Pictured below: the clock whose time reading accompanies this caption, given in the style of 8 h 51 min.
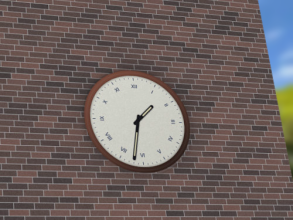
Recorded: 1 h 32 min
